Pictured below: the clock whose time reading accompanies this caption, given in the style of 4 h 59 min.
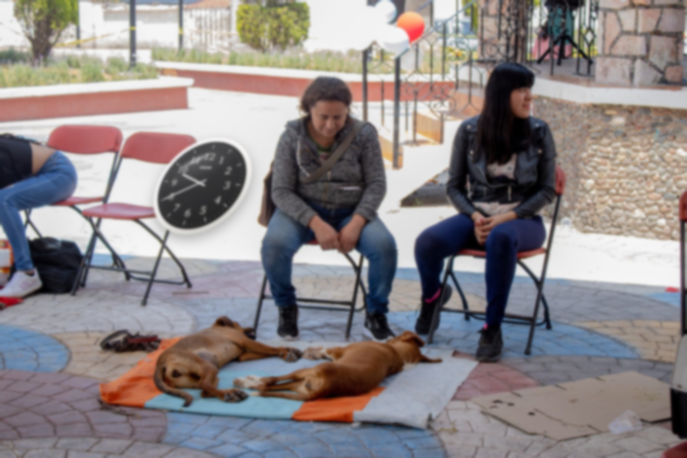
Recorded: 9 h 40 min
